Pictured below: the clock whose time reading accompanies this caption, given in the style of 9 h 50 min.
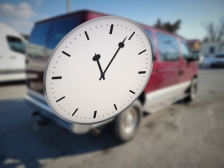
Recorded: 11 h 04 min
